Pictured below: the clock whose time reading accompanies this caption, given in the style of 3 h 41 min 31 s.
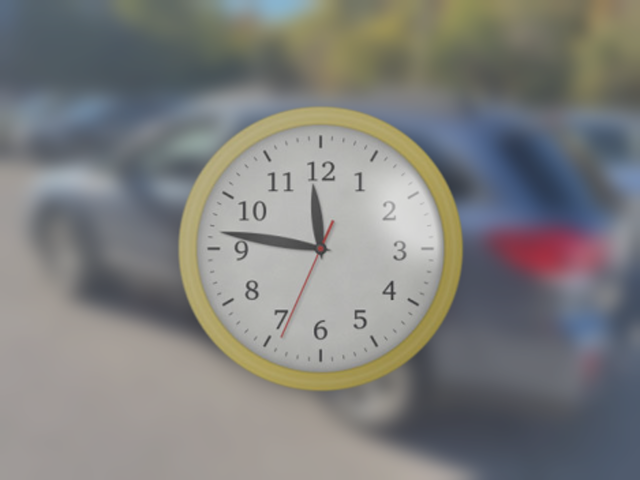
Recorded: 11 h 46 min 34 s
